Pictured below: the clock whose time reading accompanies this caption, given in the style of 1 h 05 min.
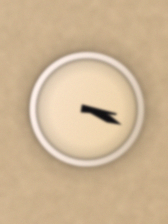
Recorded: 3 h 19 min
